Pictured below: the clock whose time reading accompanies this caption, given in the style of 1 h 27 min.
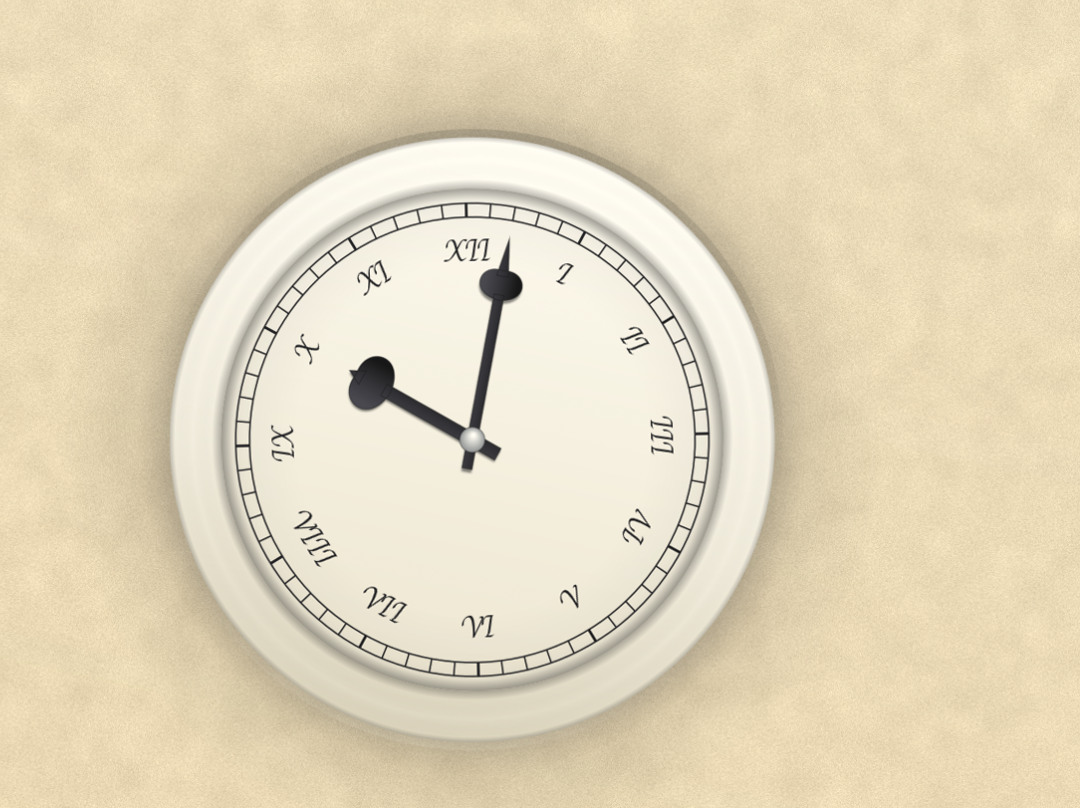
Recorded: 10 h 02 min
